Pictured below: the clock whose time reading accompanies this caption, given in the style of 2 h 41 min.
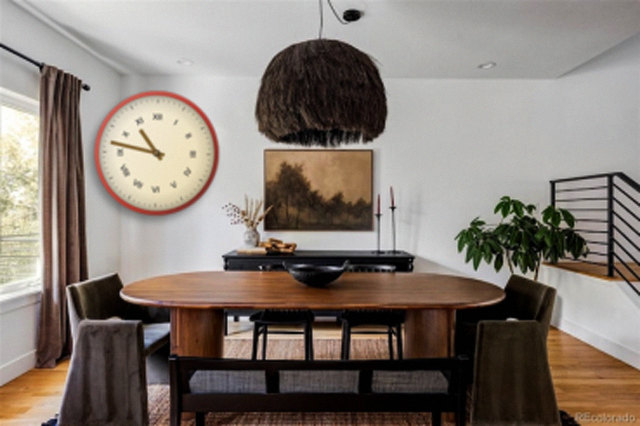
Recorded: 10 h 47 min
